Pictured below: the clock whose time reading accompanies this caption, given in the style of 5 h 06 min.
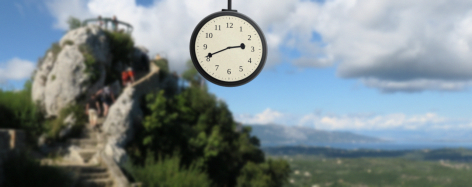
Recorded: 2 h 41 min
